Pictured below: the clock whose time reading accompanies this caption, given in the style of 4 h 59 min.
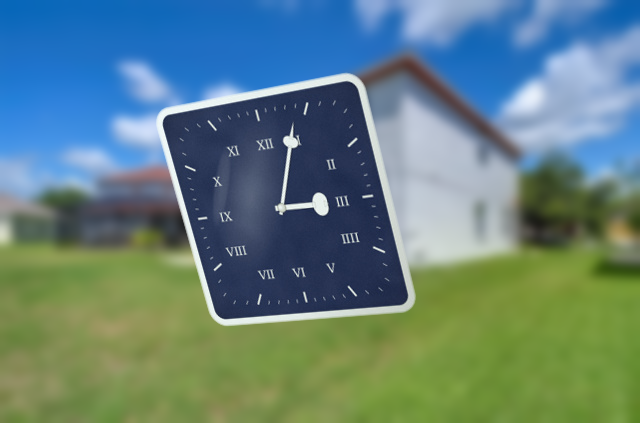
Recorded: 3 h 04 min
